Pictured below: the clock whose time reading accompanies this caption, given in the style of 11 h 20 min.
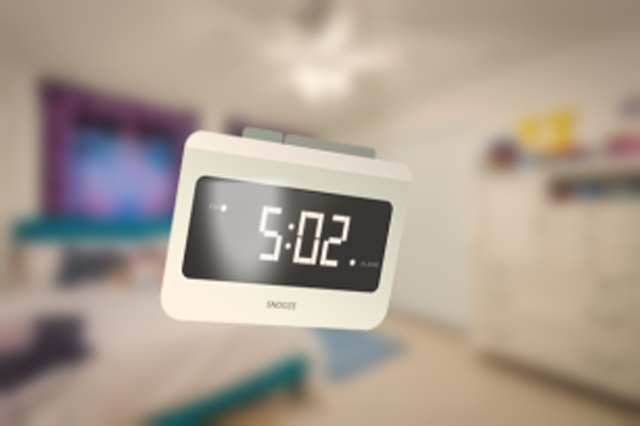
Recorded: 5 h 02 min
